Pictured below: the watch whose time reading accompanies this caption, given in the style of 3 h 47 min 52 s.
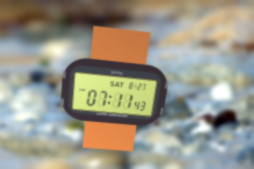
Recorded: 7 h 11 min 43 s
